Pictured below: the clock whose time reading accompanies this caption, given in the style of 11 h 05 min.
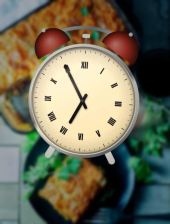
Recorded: 6 h 55 min
